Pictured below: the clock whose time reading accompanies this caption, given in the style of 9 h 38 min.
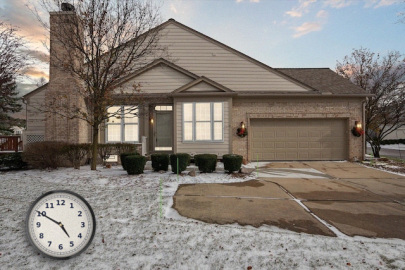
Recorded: 4 h 50 min
